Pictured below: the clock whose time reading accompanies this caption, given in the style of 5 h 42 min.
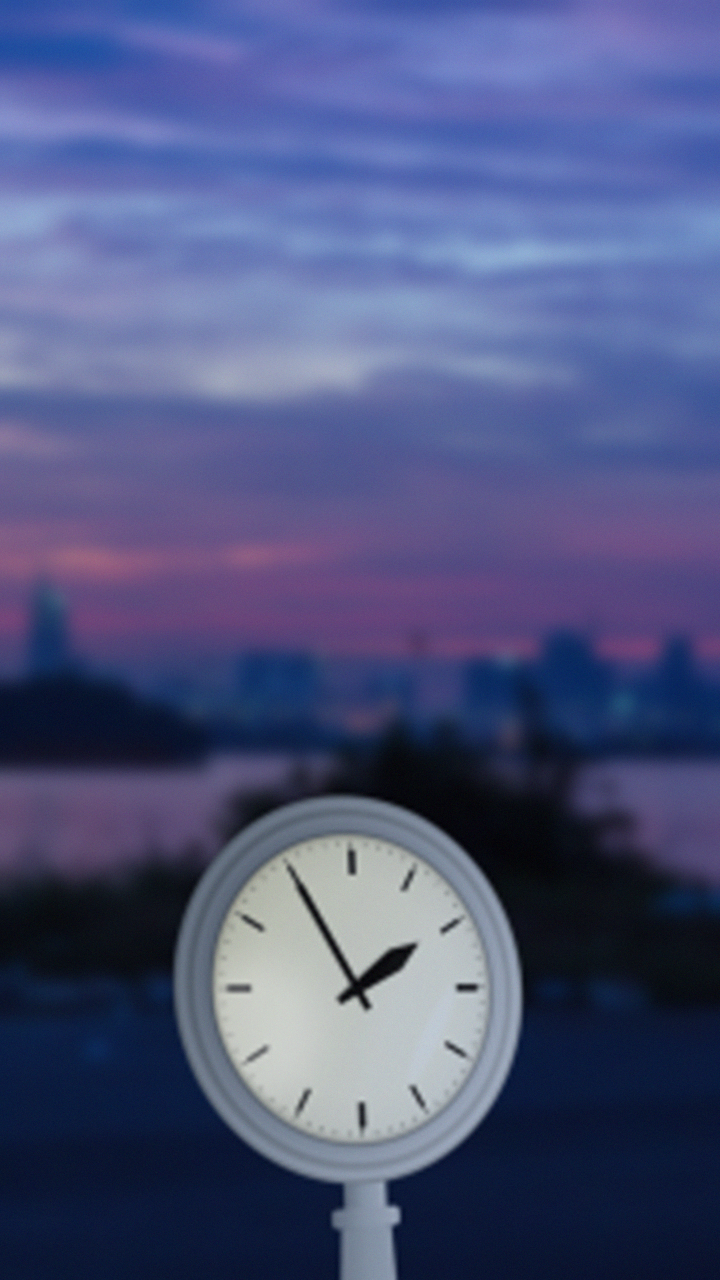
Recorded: 1 h 55 min
